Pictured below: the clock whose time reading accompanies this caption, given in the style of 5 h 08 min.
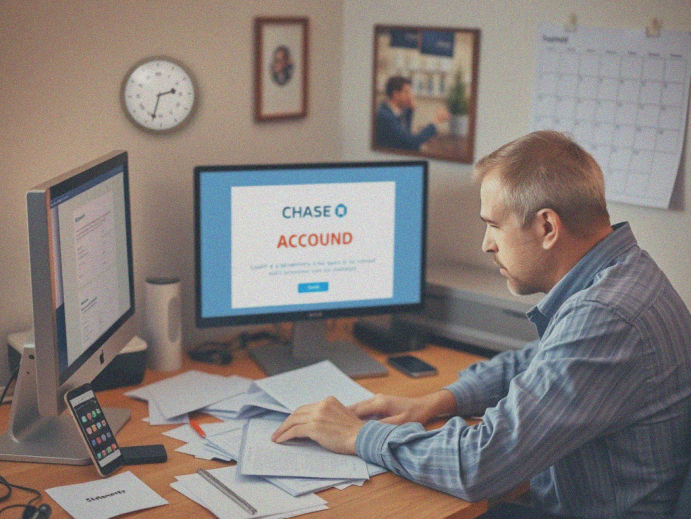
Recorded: 2 h 33 min
